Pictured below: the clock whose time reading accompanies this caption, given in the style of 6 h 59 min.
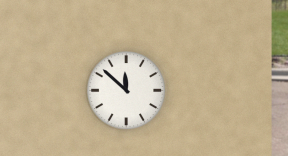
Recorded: 11 h 52 min
